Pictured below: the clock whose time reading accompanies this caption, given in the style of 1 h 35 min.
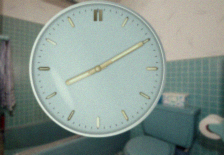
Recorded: 8 h 10 min
